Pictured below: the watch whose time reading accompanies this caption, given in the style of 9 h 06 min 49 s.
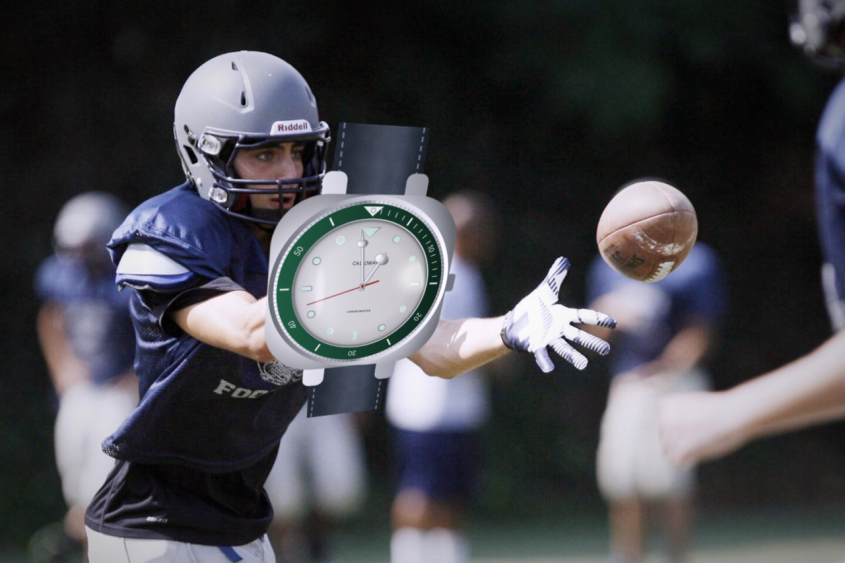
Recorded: 12 h 58 min 42 s
